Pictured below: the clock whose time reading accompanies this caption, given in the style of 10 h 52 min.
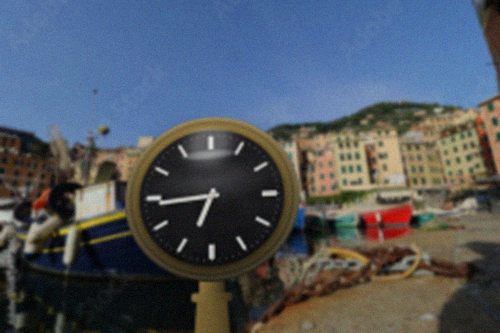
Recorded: 6 h 44 min
